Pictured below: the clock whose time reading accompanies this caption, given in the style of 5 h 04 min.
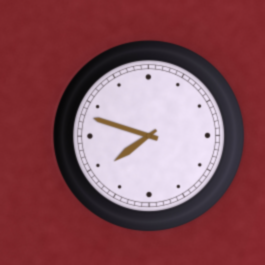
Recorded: 7 h 48 min
